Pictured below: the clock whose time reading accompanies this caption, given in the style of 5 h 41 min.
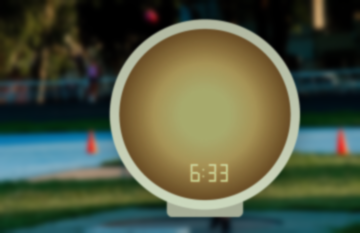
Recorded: 6 h 33 min
